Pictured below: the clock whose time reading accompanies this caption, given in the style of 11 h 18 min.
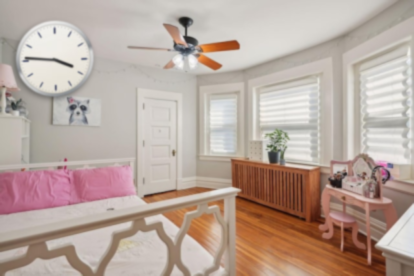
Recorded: 3 h 46 min
